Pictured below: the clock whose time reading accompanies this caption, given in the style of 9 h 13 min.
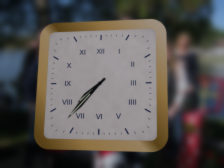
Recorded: 7 h 37 min
